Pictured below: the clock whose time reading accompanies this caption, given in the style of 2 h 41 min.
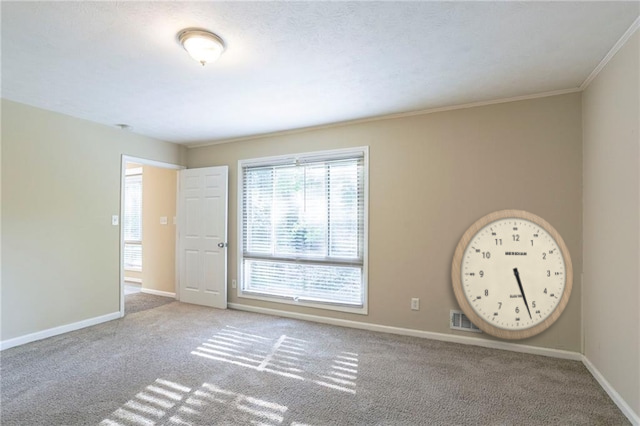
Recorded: 5 h 27 min
